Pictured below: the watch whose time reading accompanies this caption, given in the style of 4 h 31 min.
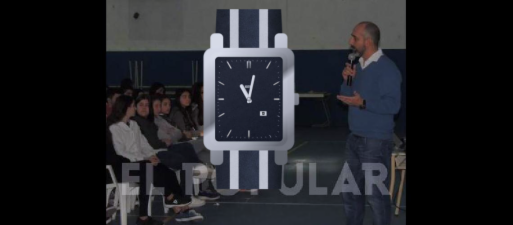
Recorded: 11 h 02 min
